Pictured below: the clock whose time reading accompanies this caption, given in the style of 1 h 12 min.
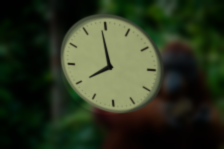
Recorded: 7 h 59 min
